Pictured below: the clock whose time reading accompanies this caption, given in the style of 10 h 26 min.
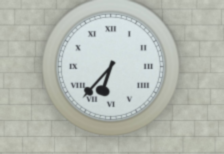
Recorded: 6 h 37 min
